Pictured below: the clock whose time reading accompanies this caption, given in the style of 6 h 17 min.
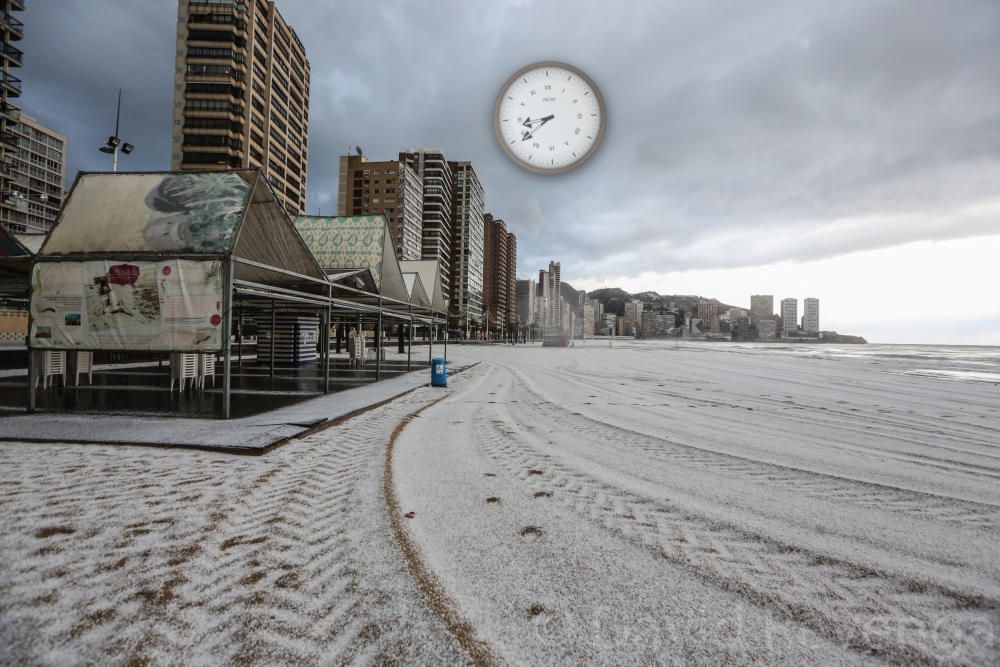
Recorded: 8 h 39 min
